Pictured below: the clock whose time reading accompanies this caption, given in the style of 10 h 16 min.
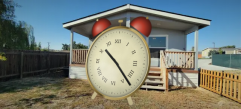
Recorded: 10 h 23 min
